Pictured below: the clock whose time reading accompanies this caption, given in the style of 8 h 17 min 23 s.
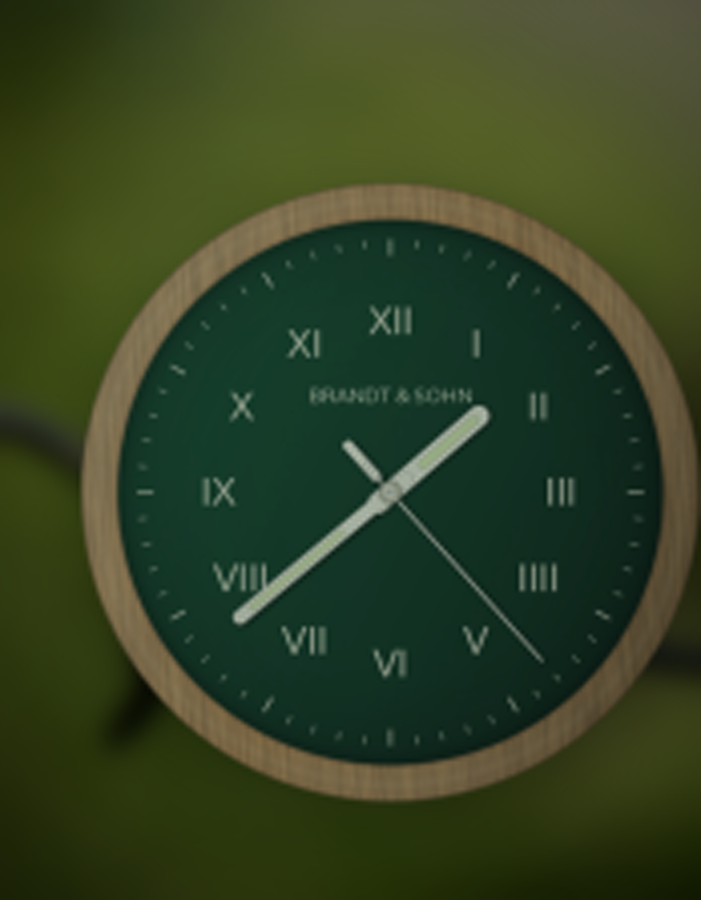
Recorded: 1 h 38 min 23 s
